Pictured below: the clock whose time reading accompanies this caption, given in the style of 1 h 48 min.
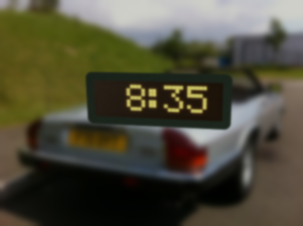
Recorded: 8 h 35 min
